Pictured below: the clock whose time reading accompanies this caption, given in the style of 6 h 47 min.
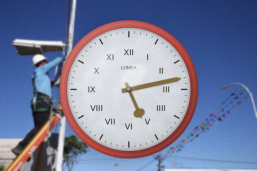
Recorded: 5 h 13 min
